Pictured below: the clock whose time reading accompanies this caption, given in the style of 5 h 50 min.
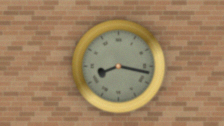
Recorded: 8 h 17 min
